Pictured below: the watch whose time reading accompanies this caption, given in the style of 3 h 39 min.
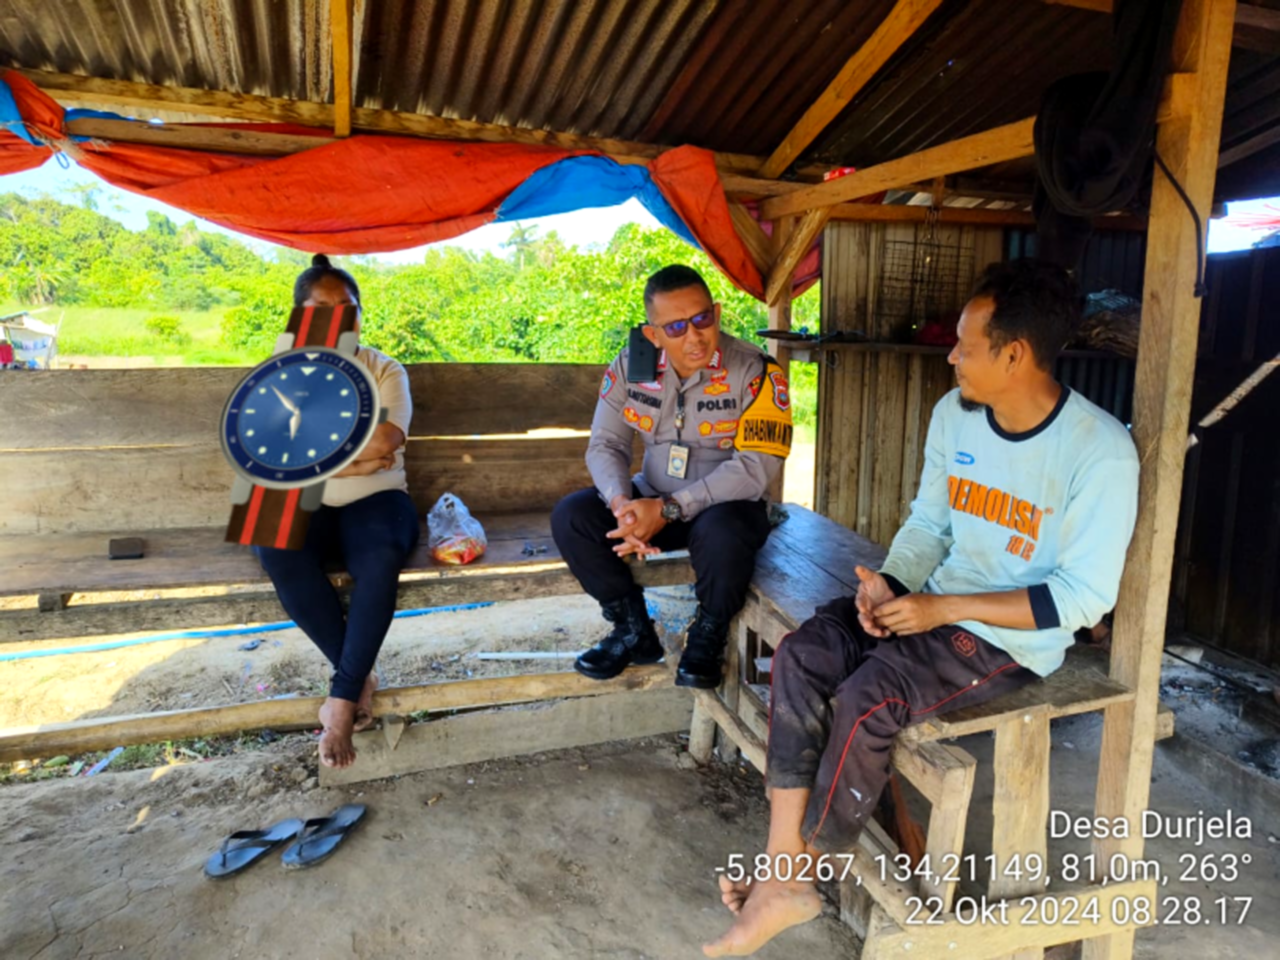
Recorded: 5 h 52 min
